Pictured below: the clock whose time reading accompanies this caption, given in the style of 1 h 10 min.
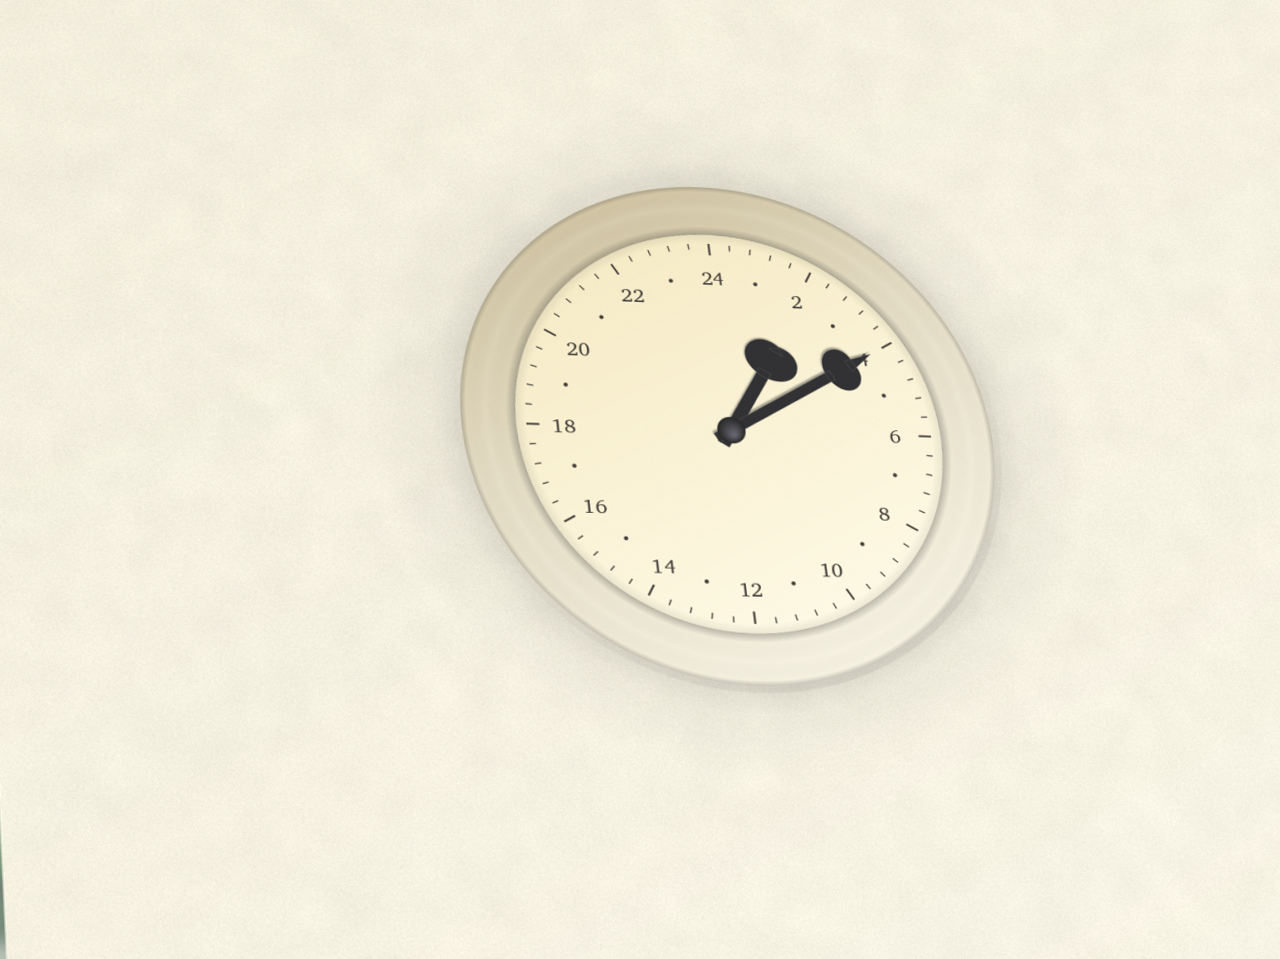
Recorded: 2 h 10 min
